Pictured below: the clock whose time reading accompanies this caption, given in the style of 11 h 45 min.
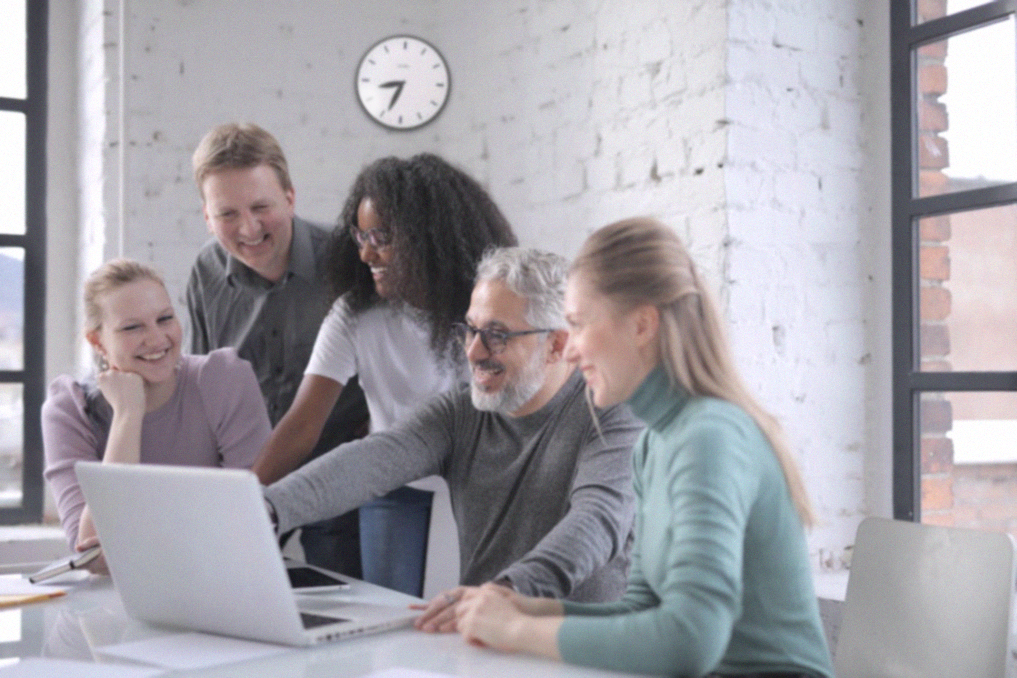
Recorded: 8 h 34 min
